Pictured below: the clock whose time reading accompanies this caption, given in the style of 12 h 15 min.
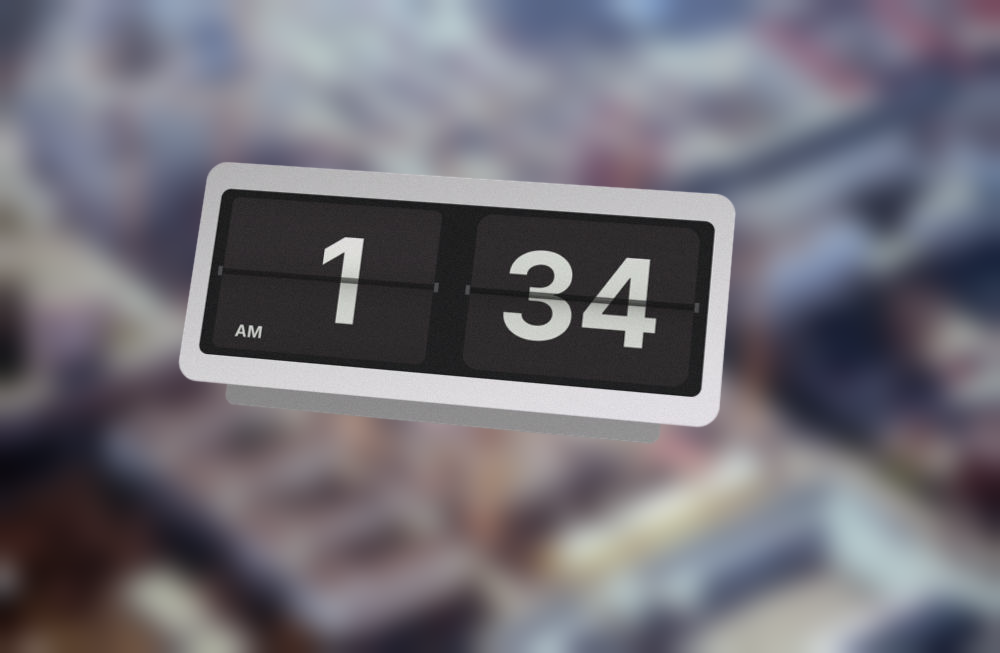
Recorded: 1 h 34 min
